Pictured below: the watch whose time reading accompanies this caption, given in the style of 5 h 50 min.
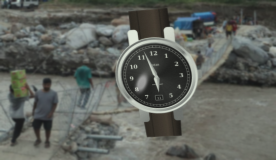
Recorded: 5 h 57 min
